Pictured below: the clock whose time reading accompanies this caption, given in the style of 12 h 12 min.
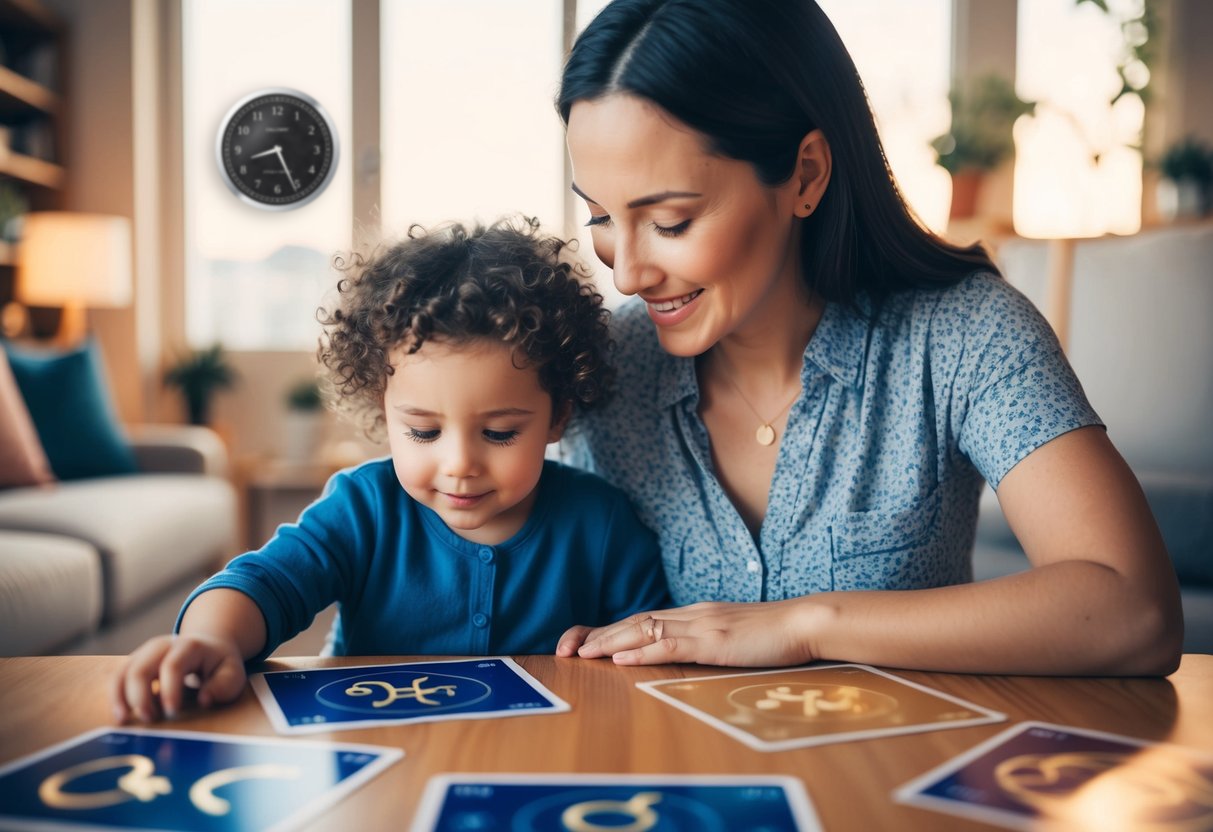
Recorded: 8 h 26 min
